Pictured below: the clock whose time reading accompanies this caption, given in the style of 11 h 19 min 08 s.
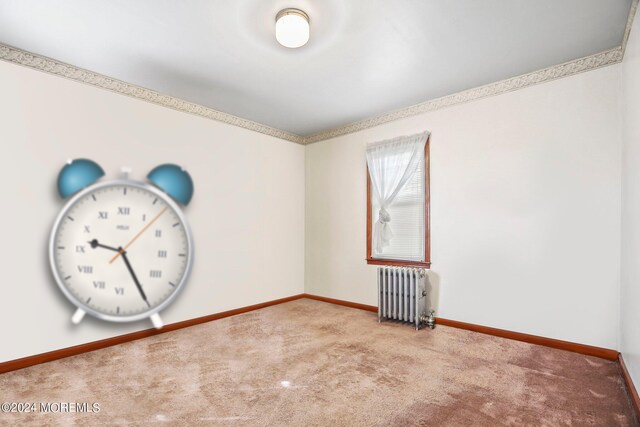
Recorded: 9 h 25 min 07 s
